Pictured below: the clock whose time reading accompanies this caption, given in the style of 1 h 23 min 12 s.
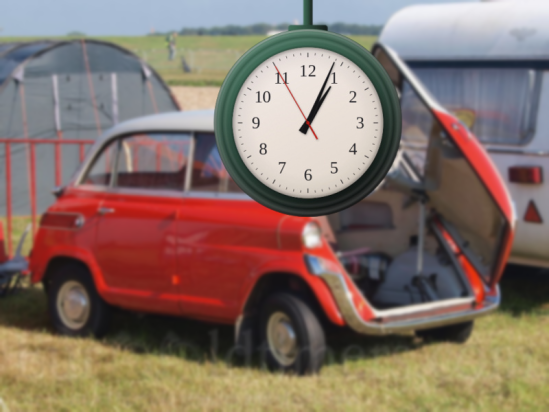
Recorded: 1 h 03 min 55 s
